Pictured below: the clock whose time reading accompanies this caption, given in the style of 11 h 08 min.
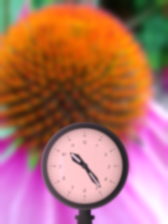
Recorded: 10 h 24 min
